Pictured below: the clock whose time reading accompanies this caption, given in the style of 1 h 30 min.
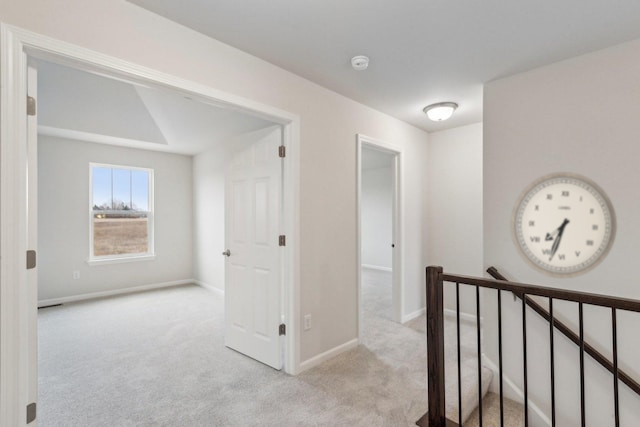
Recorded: 7 h 33 min
